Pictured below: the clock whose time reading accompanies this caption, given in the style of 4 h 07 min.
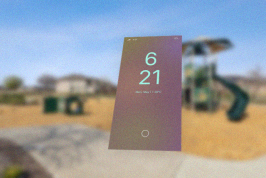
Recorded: 6 h 21 min
